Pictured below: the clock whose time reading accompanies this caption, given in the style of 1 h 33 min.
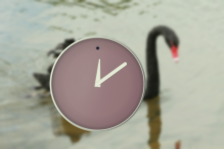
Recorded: 12 h 09 min
